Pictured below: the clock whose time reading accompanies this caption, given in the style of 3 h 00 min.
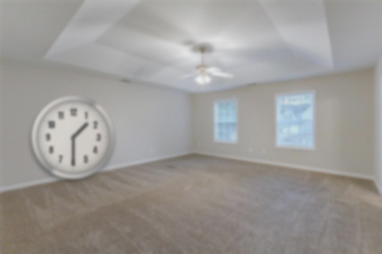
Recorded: 1 h 30 min
